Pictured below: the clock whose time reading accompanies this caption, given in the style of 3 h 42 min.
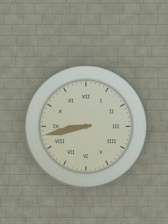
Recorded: 8 h 43 min
